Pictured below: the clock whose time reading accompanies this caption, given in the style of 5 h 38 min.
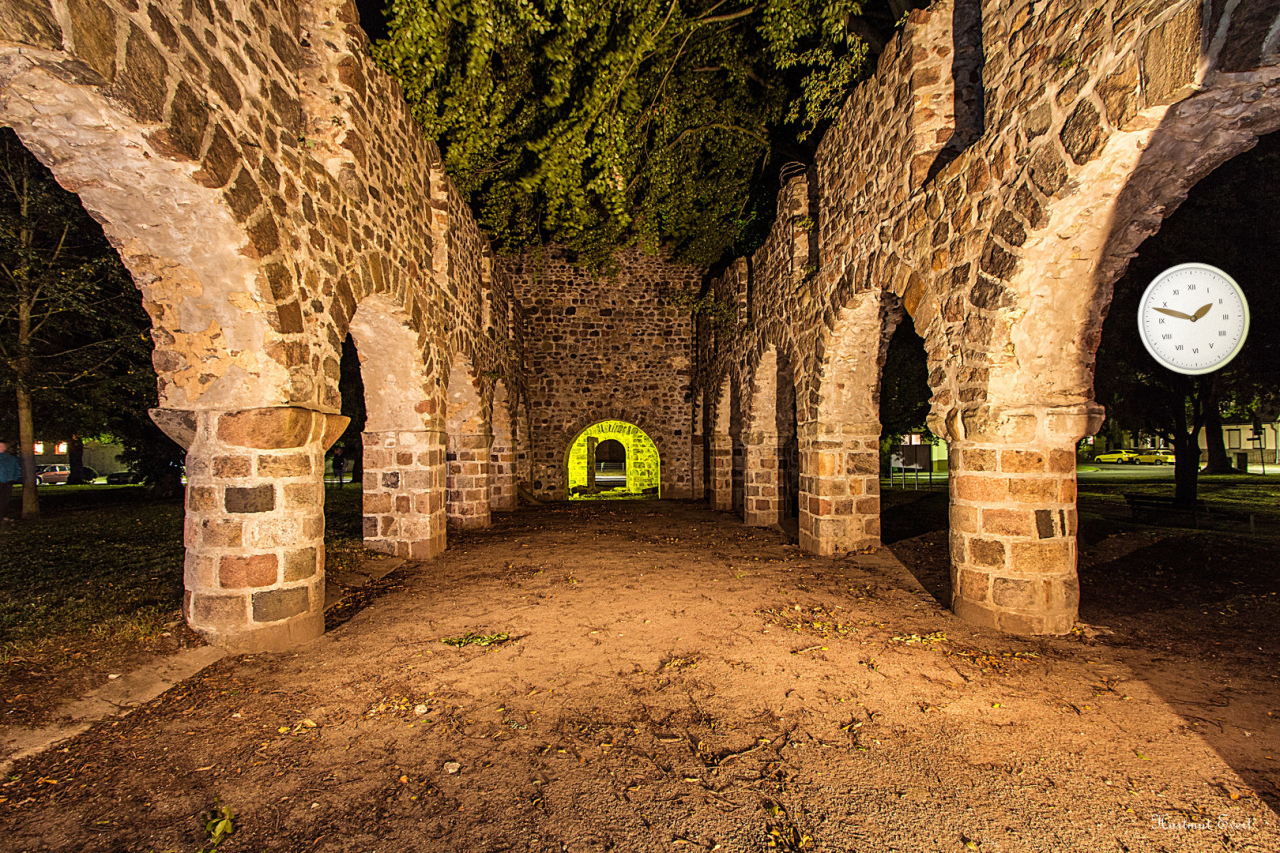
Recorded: 1 h 48 min
